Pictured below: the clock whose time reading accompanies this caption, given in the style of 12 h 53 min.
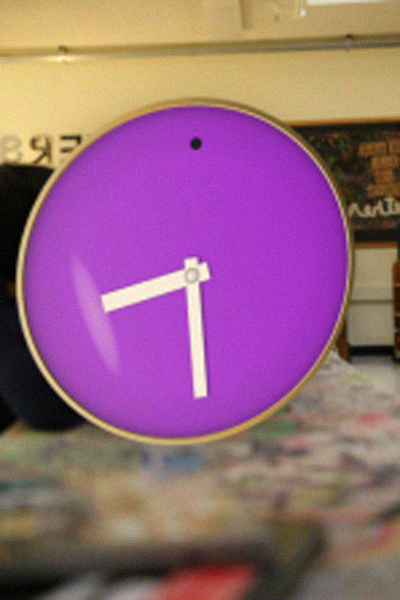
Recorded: 8 h 29 min
